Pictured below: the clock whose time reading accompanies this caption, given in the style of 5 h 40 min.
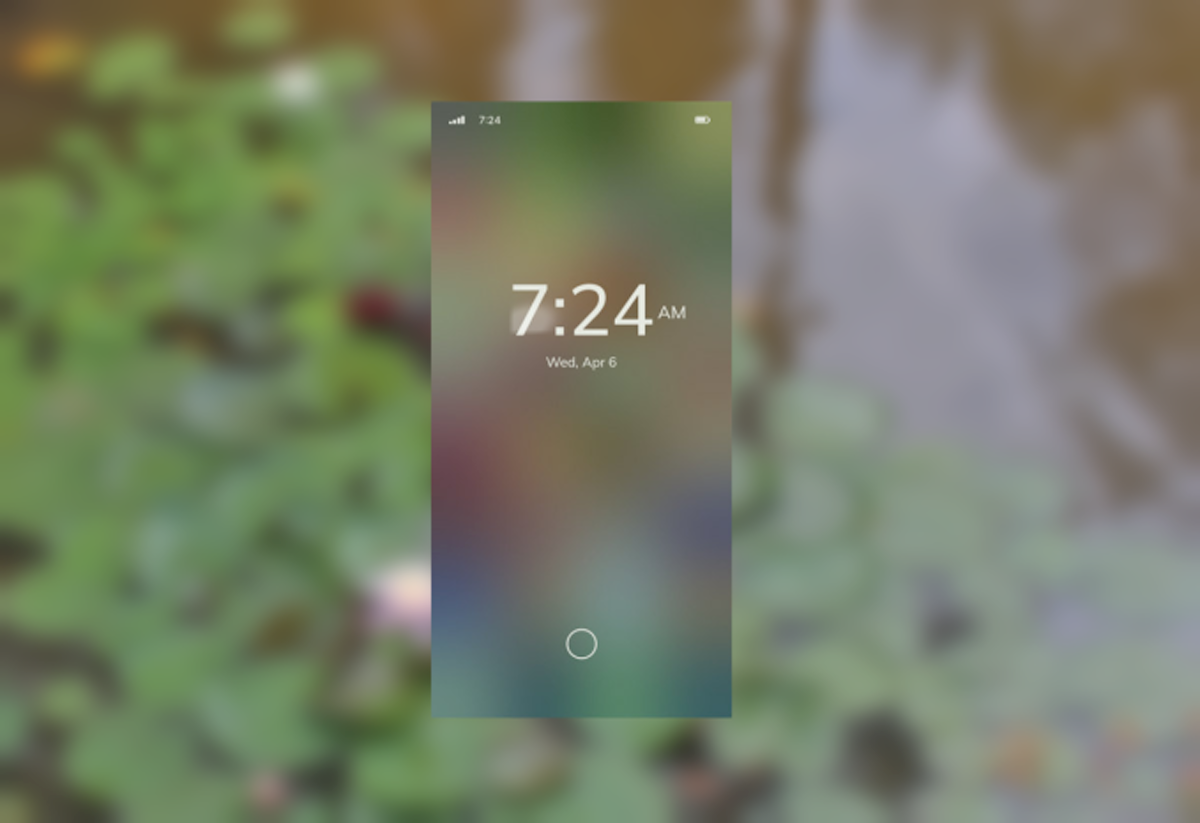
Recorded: 7 h 24 min
